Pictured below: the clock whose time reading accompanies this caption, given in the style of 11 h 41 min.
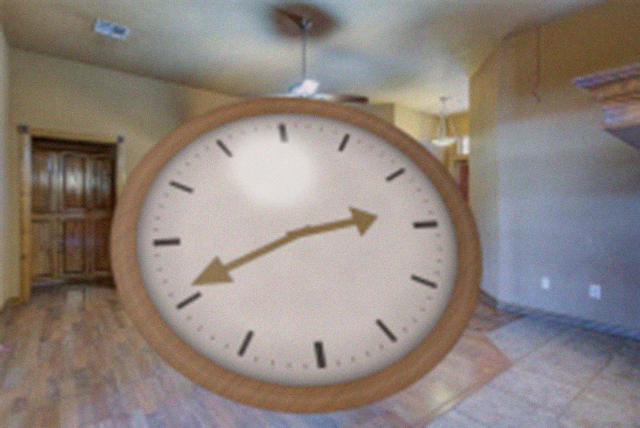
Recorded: 2 h 41 min
